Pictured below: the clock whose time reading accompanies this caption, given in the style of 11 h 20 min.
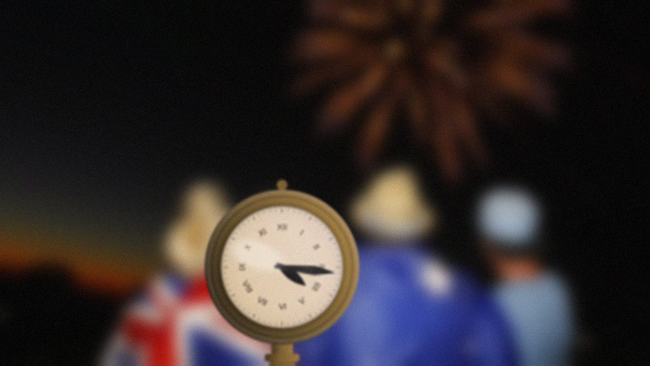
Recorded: 4 h 16 min
